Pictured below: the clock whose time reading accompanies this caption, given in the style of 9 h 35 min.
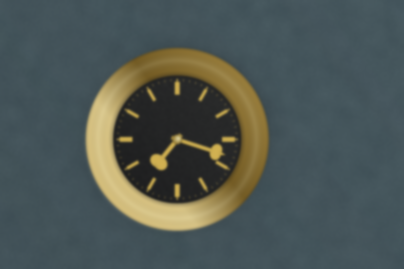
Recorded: 7 h 18 min
